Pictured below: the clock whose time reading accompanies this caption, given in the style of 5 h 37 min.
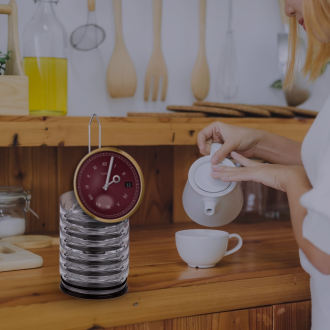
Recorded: 2 h 03 min
